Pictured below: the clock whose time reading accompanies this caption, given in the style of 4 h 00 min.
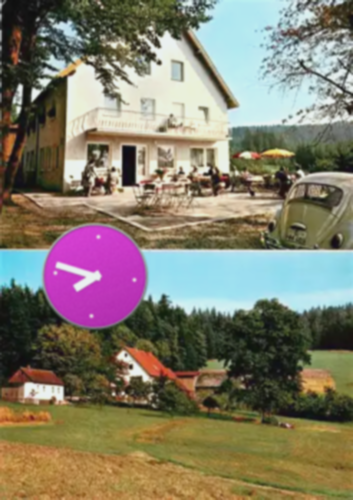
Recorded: 7 h 47 min
